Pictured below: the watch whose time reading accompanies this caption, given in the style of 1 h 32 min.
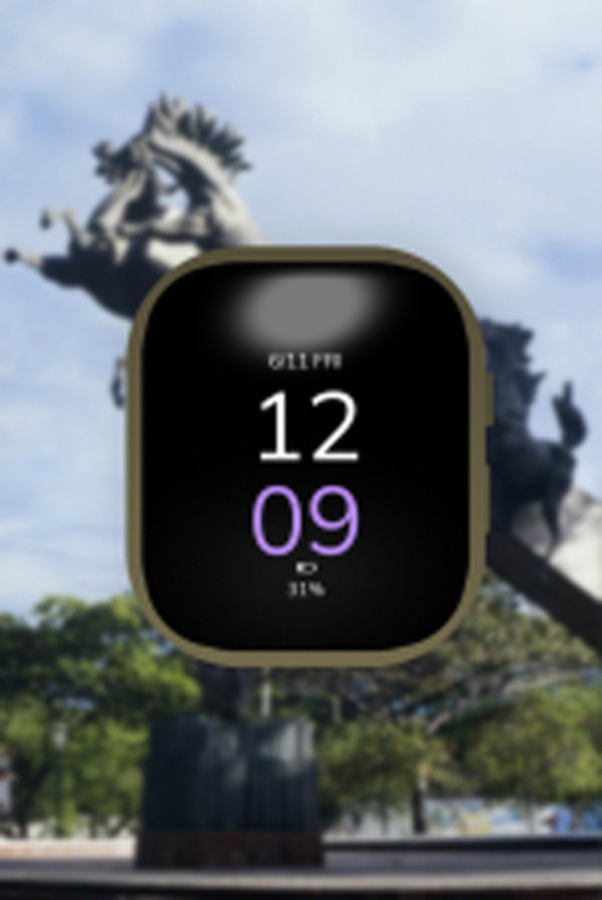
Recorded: 12 h 09 min
